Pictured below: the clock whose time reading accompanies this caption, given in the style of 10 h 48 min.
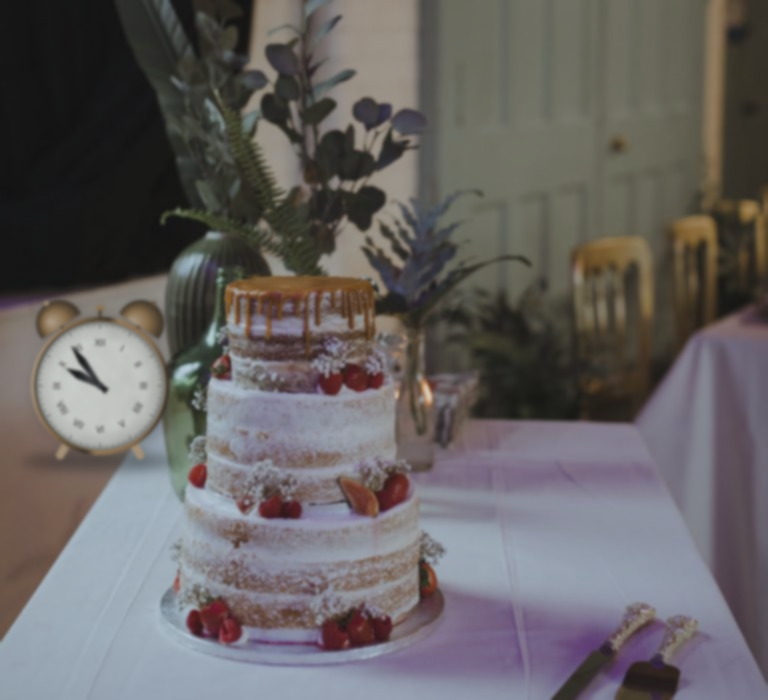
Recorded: 9 h 54 min
